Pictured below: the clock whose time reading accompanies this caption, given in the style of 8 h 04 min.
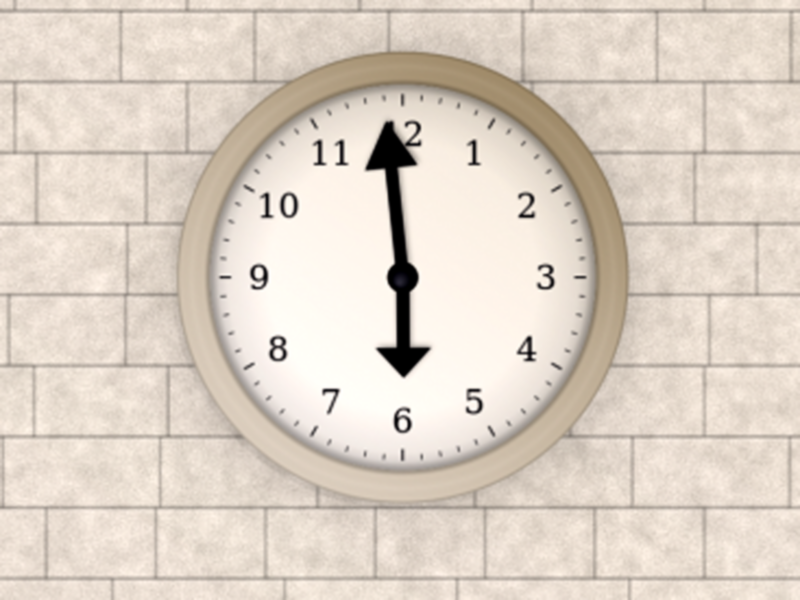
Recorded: 5 h 59 min
